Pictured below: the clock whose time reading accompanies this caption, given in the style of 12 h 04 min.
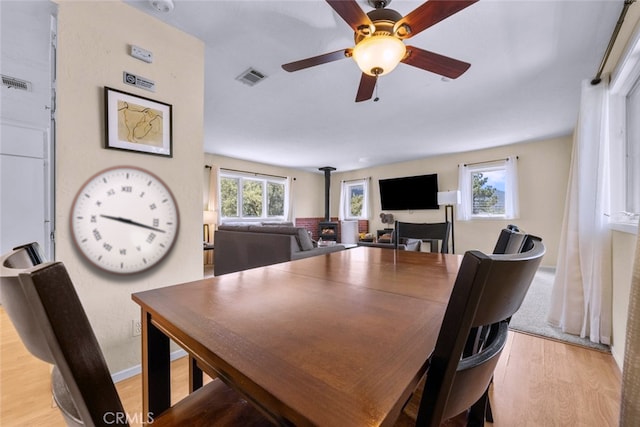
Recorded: 9 h 17 min
